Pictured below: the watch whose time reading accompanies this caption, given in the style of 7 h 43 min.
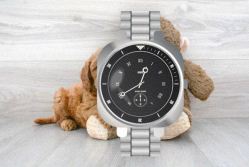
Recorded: 12 h 40 min
